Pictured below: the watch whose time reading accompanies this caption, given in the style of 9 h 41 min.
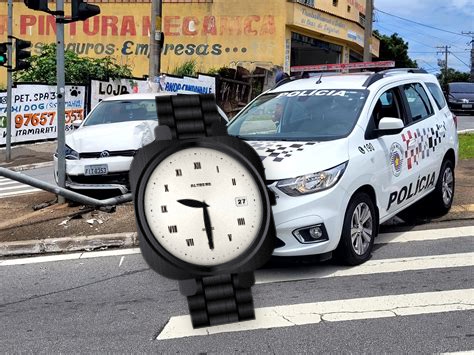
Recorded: 9 h 30 min
